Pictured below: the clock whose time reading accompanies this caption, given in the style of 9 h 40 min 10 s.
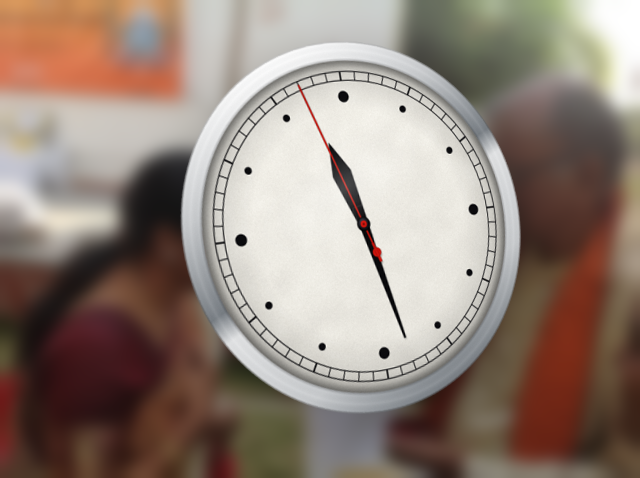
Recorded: 11 h 27 min 57 s
